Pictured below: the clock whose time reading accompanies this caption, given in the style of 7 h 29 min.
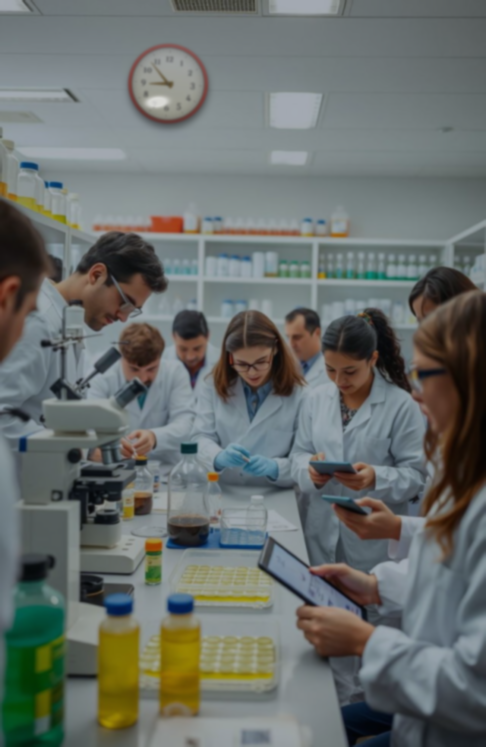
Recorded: 8 h 53 min
